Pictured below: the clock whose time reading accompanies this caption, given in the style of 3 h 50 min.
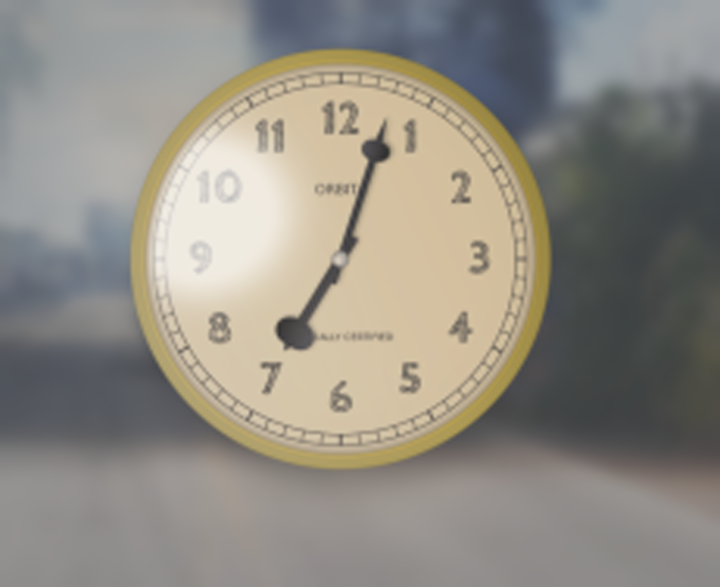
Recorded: 7 h 03 min
